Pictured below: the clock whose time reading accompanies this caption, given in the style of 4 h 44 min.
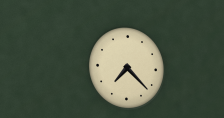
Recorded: 7 h 22 min
